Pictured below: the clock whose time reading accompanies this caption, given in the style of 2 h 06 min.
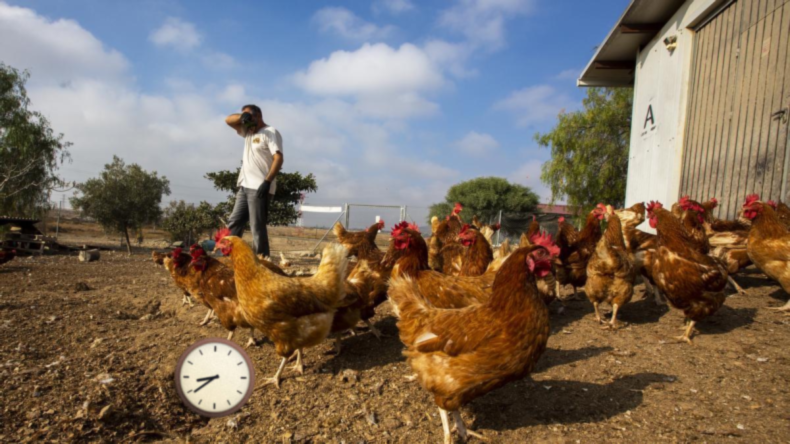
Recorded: 8 h 39 min
